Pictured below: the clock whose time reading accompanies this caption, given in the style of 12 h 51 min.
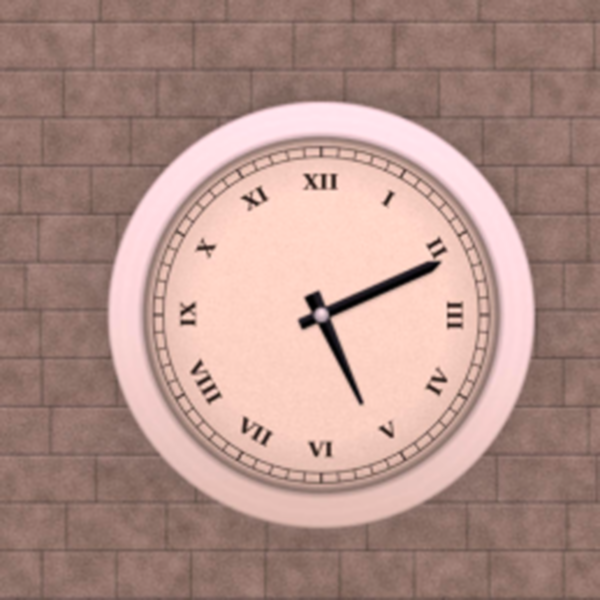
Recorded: 5 h 11 min
